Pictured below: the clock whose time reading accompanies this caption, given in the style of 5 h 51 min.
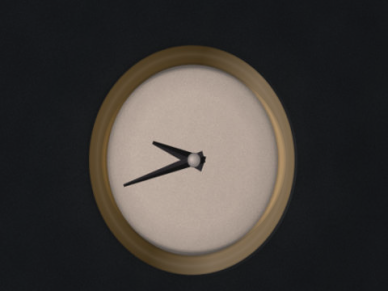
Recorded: 9 h 42 min
